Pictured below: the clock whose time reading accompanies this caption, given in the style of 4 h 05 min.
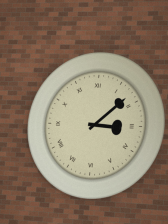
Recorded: 3 h 08 min
